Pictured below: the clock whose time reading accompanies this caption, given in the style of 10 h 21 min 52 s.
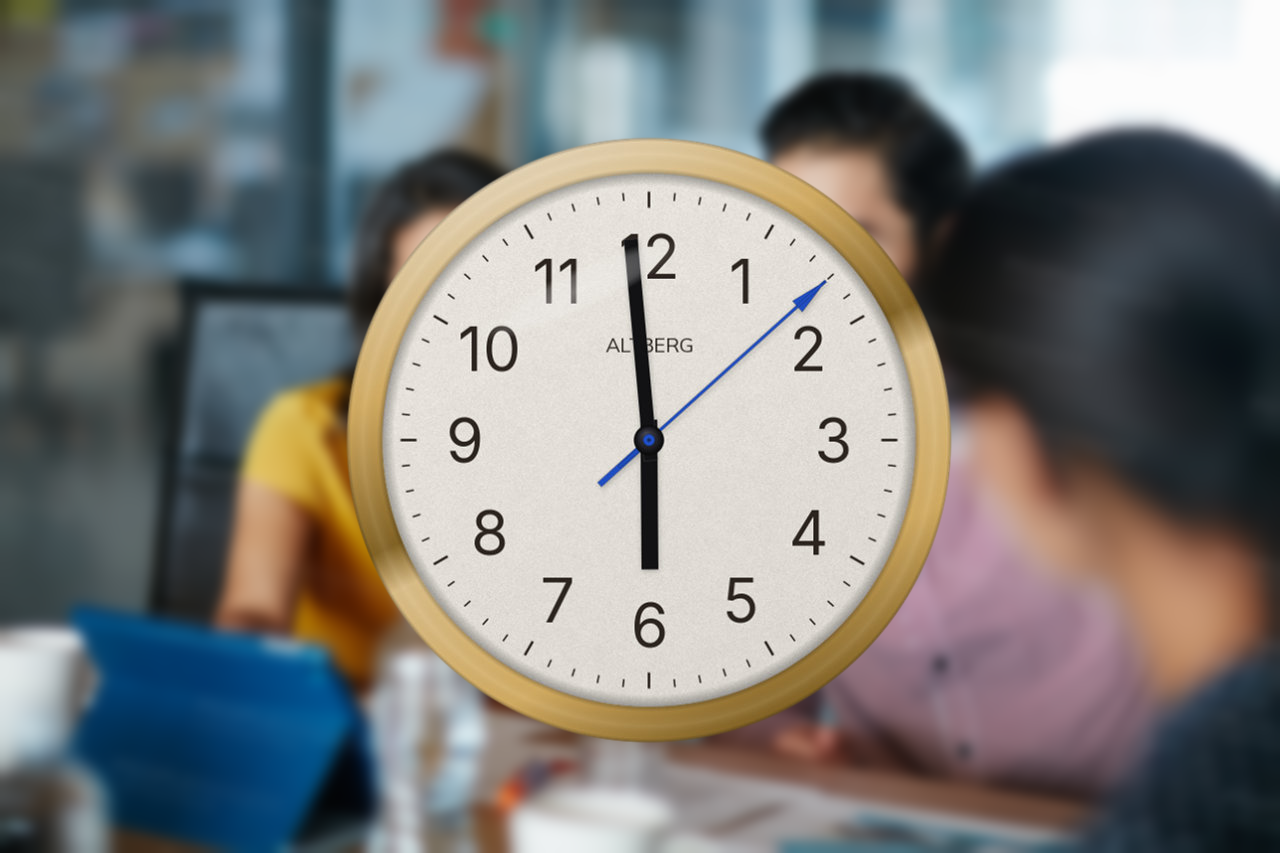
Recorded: 5 h 59 min 08 s
